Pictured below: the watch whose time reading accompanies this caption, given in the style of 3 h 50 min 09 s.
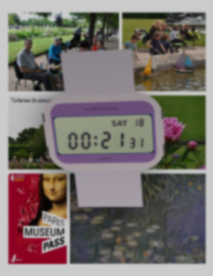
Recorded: 0 h 21 min 31 s
